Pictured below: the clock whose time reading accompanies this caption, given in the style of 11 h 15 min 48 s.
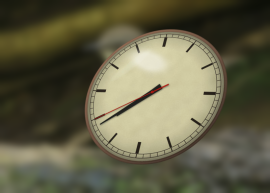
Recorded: 7 h 38 min 40 s
